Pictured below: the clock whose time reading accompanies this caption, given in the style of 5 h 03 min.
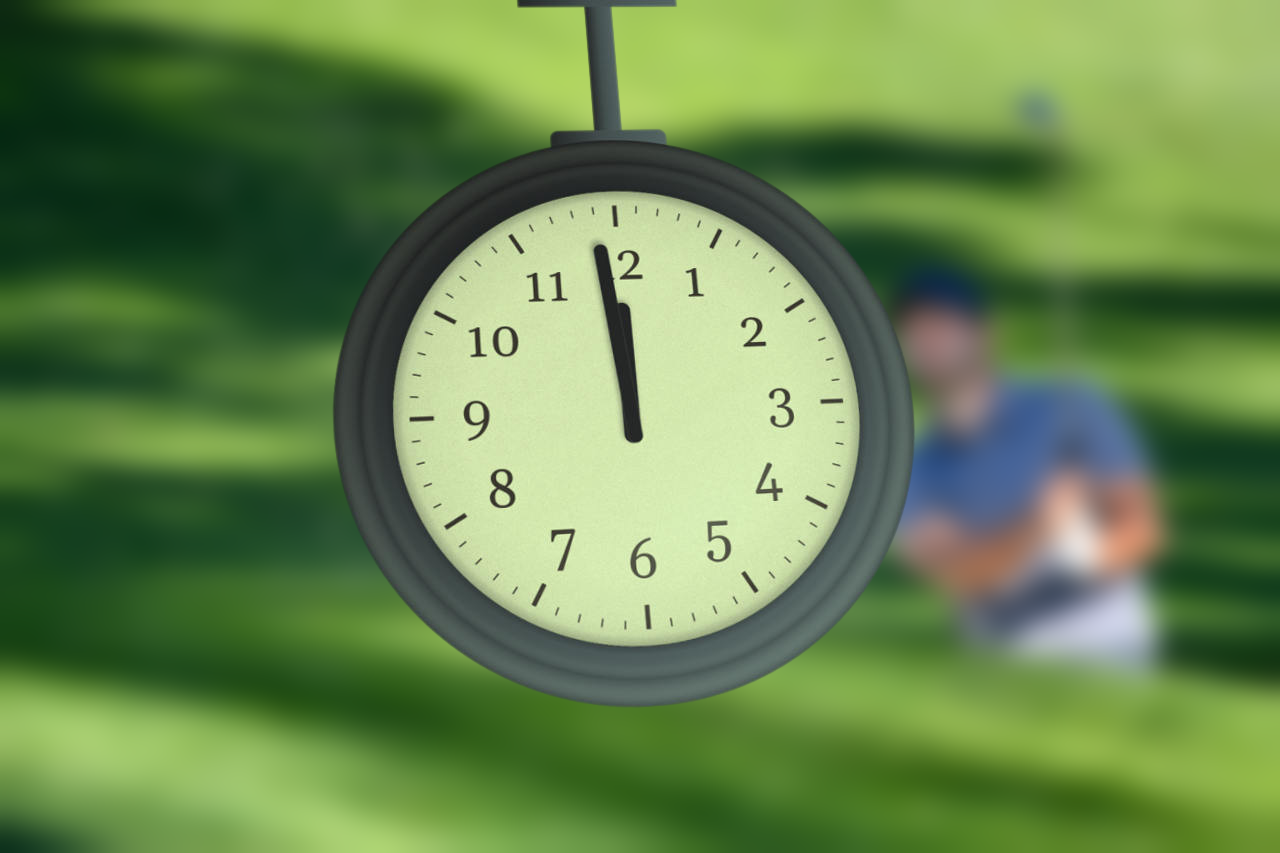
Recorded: 11 h 59 min
